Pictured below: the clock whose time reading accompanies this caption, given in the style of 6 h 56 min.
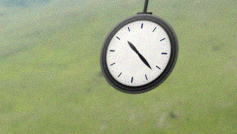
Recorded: 10 h 22 min
